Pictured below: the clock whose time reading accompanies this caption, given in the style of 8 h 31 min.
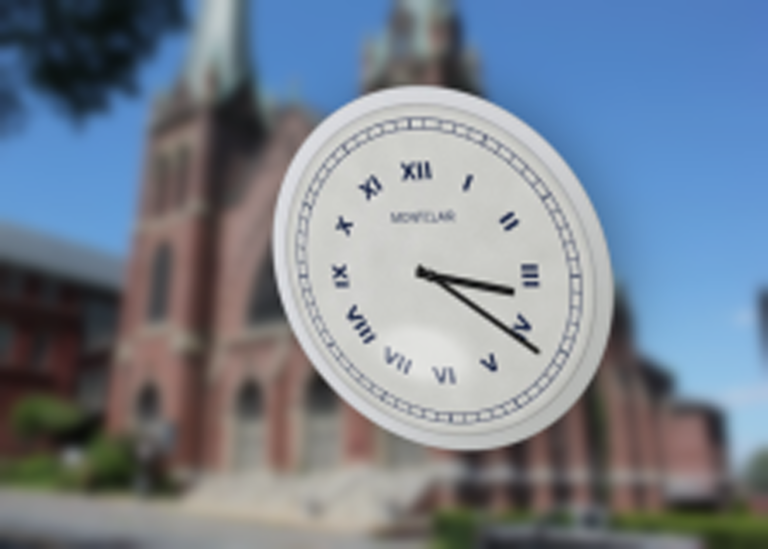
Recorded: 3 h 21 min
